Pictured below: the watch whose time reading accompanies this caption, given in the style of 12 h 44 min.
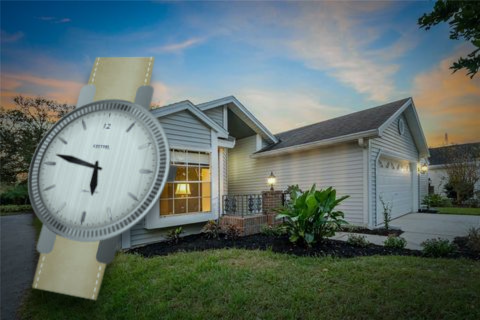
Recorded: 5 h 47 min
